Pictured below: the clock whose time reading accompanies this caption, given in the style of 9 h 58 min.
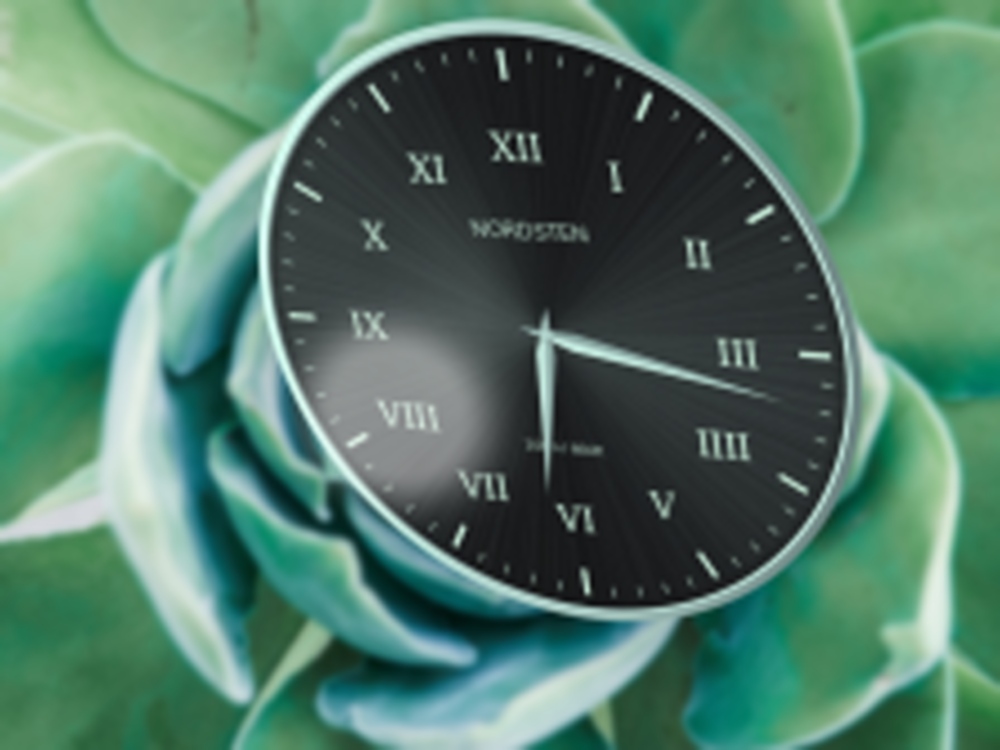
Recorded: 6 h 17 min
